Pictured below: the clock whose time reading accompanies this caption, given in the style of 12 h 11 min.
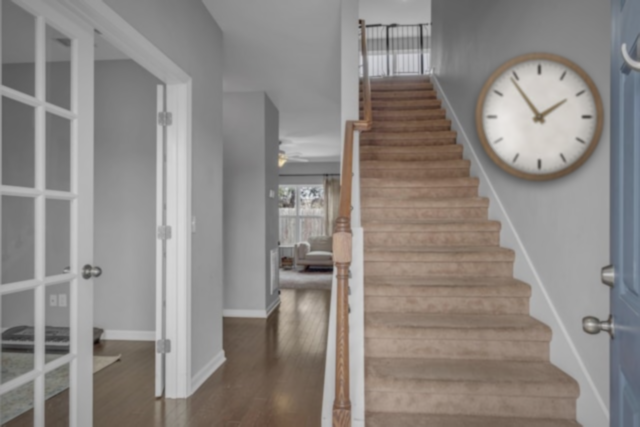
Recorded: 1 h 54 min
